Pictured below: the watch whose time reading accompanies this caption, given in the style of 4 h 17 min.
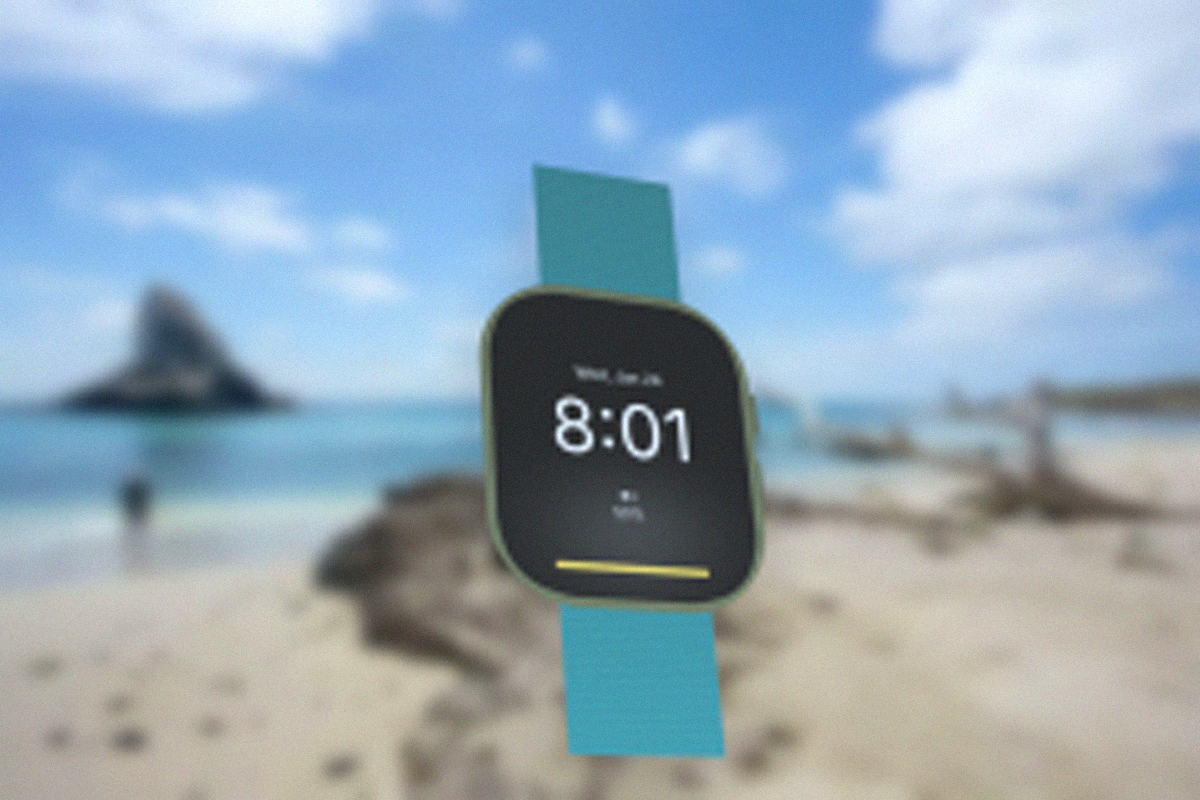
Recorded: 8 h 01 min
